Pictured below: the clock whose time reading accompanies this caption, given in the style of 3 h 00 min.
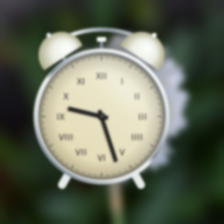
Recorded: 9 h 27 min
